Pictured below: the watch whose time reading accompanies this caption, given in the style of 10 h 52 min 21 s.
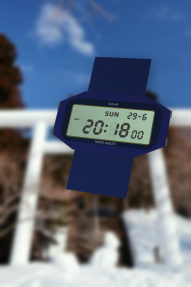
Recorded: 20 h 18 min 00 s
